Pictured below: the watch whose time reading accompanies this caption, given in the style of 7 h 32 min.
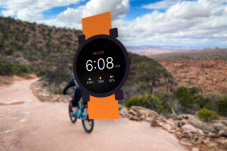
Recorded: 6 h 08 min
